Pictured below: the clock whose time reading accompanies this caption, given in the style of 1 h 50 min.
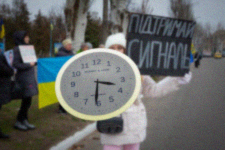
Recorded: 3 h 31 min
